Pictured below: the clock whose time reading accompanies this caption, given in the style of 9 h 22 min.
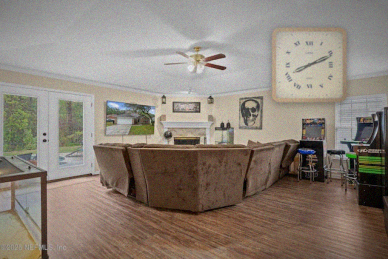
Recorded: 8 h 11 min
